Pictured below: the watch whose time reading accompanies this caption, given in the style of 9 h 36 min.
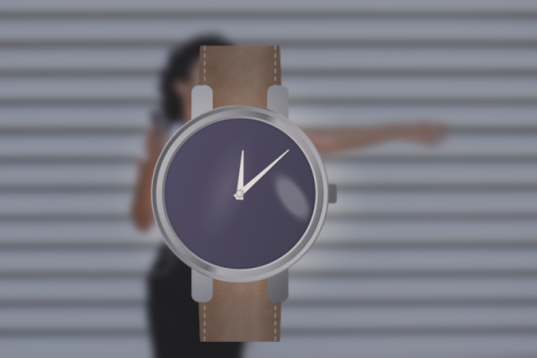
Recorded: 12 h 08 min
